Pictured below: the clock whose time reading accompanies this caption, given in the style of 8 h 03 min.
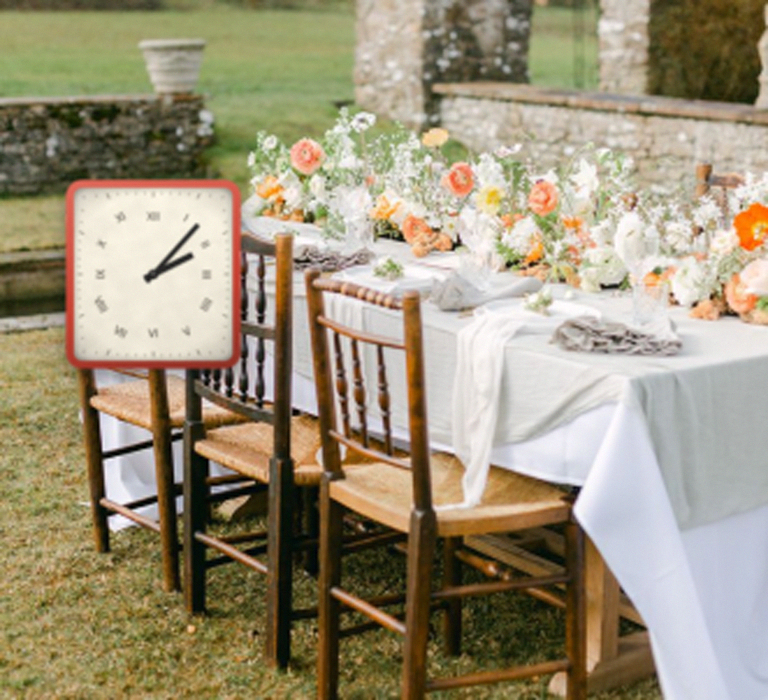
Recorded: 2 h 07 min
